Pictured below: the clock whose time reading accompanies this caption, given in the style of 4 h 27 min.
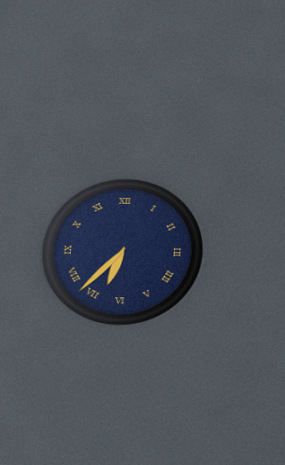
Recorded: 6 h 37 min
